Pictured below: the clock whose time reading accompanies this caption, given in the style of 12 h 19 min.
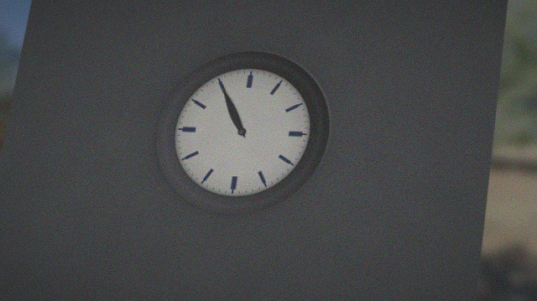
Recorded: 10 h 55 min
